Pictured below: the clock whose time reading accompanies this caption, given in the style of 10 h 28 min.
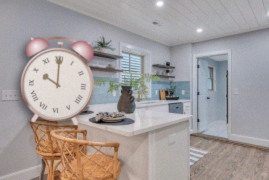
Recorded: 10 h 00 min
